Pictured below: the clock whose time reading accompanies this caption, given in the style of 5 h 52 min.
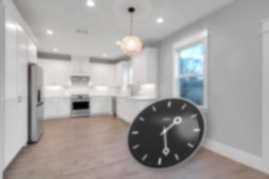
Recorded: 1 h 28 min
